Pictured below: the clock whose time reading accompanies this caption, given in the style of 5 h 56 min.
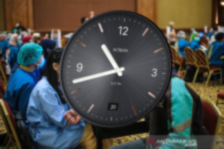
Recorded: 10 h 42 min
